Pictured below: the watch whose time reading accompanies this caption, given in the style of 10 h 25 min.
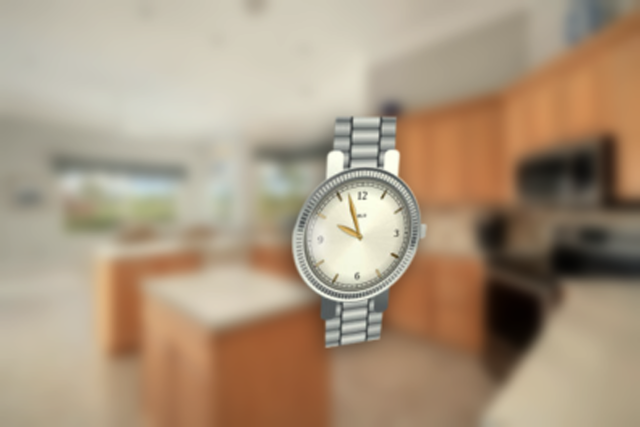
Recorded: 9 h 57 min
